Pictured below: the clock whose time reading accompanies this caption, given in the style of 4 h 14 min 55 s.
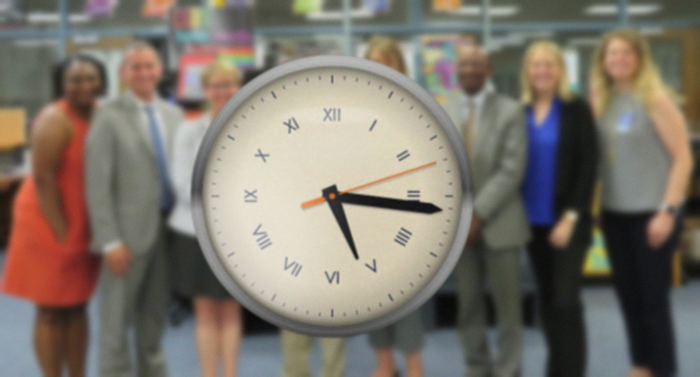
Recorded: 5 h 16 min 12 s
